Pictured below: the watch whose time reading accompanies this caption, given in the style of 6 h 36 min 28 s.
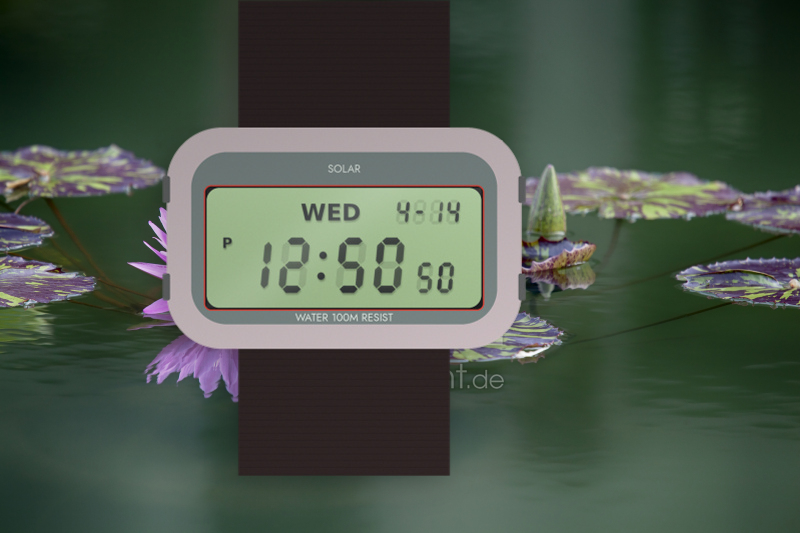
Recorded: 12 h 50 min 50 s
